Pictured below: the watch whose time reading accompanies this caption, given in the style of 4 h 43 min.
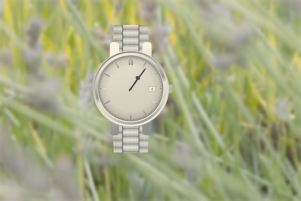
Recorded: 1 h 06 min
